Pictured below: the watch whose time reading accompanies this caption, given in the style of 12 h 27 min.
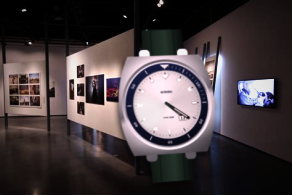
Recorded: 4 h 21 min
